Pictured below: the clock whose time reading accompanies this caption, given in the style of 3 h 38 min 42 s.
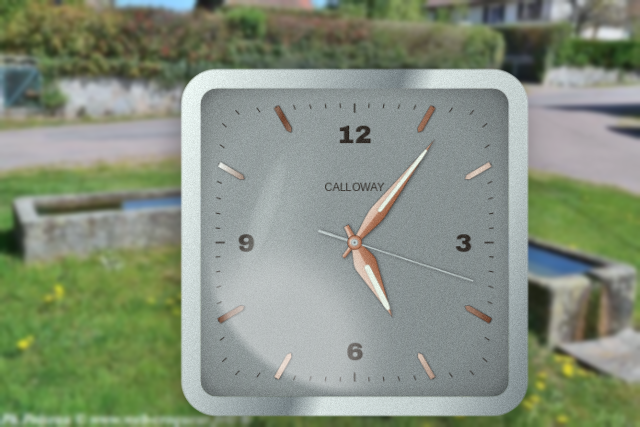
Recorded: 5 h 06 min 18 s
